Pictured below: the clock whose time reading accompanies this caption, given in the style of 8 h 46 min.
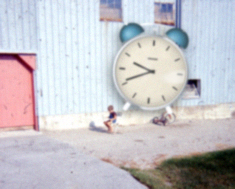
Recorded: 9 h 41 min
